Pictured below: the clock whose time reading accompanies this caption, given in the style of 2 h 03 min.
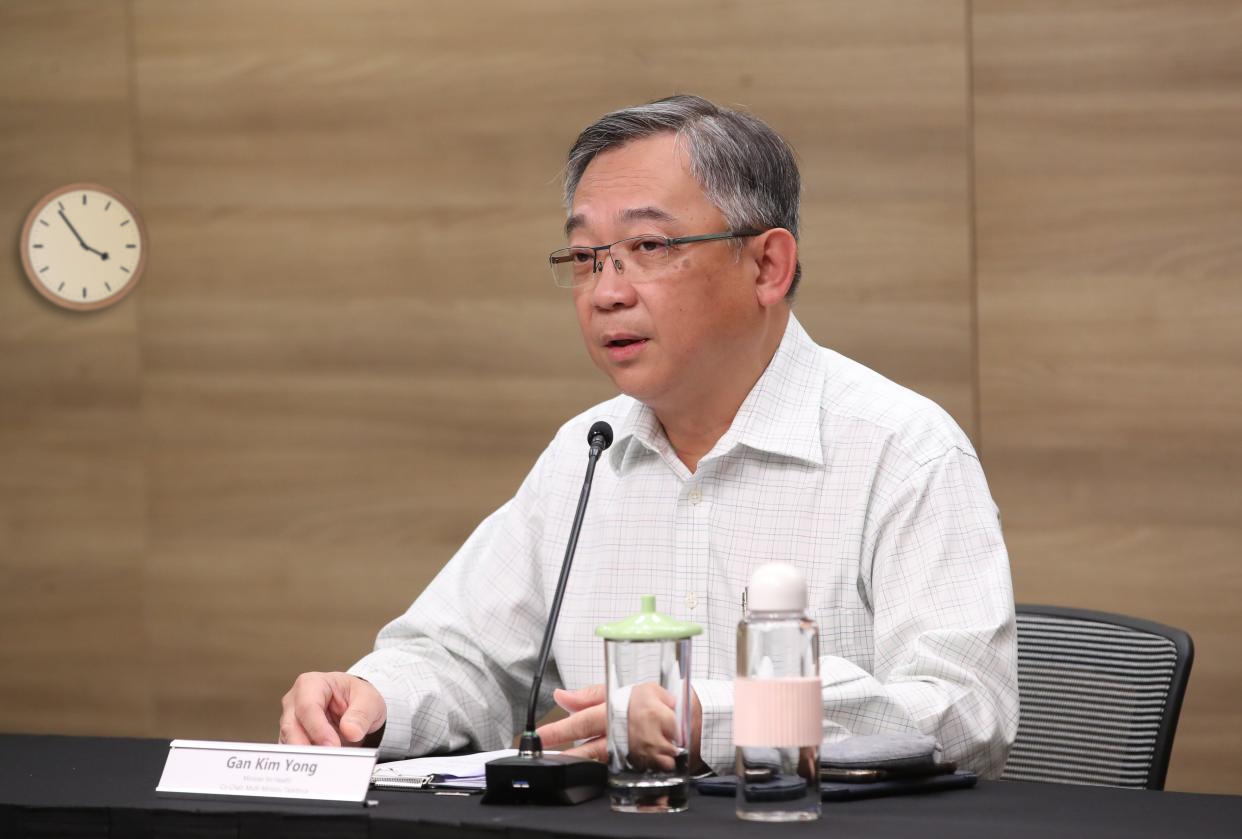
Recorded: 3 h 54 min
